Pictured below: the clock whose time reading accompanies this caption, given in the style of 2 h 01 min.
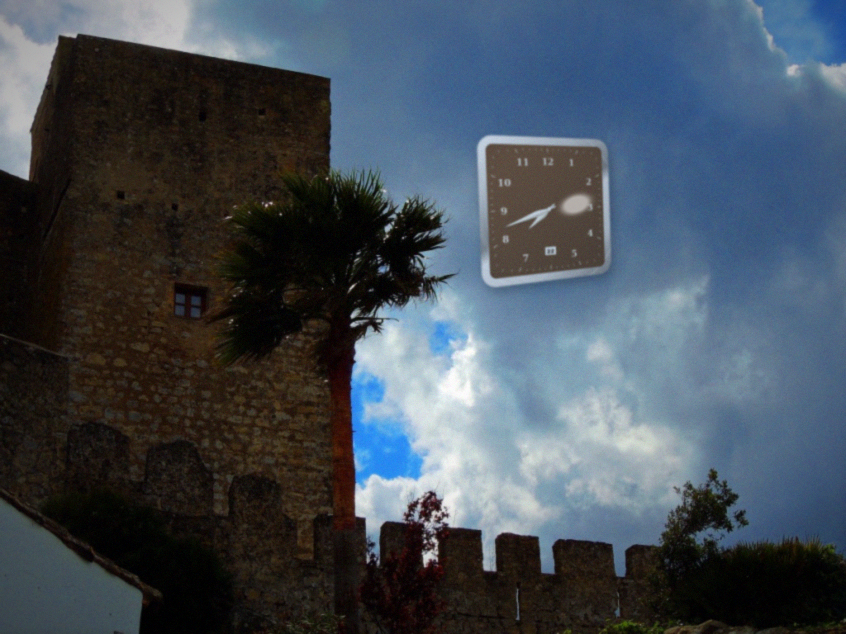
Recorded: 7 h 42 min
